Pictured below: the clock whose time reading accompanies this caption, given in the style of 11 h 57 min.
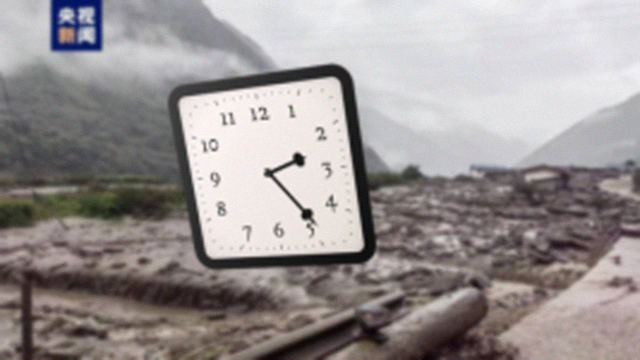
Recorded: 2 h 24 min
